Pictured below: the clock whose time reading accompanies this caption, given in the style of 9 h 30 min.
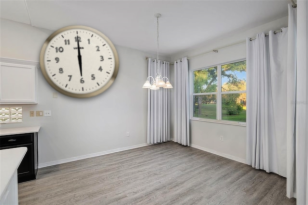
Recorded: 6 h 00 min
